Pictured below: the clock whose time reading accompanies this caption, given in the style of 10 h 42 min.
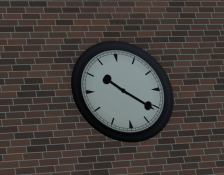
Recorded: 10 h 21 min
